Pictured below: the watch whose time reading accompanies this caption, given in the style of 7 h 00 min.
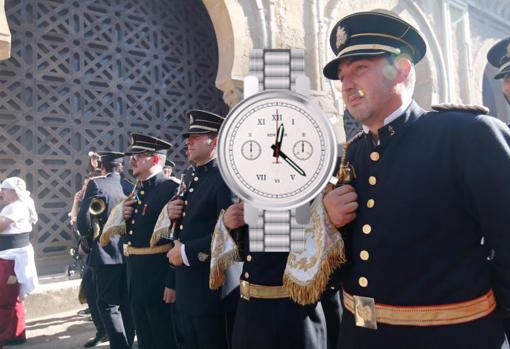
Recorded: 12 h 22 min
